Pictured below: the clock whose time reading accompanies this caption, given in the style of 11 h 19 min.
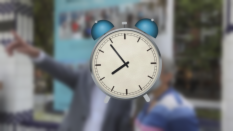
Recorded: 7 h 54 min
